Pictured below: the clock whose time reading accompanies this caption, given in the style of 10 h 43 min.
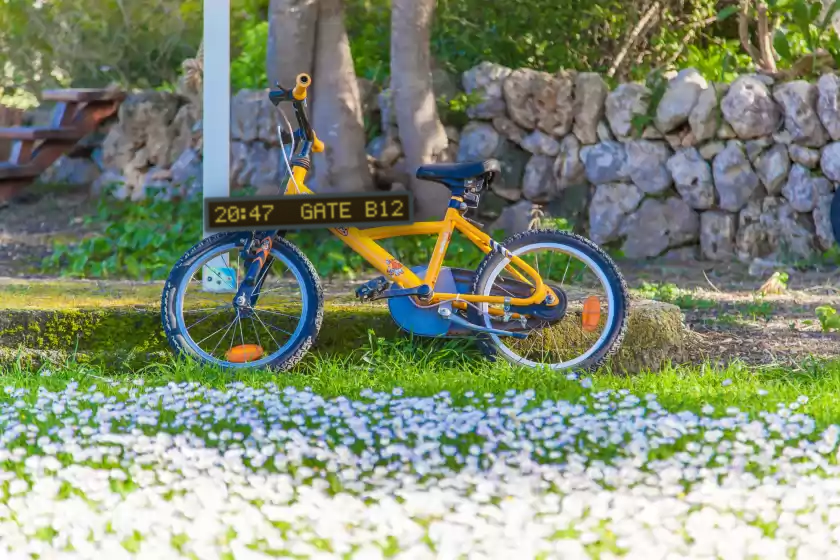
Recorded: 20 h 47 min
